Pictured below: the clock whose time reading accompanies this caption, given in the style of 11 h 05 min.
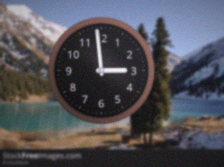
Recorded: 2 h 59 min
